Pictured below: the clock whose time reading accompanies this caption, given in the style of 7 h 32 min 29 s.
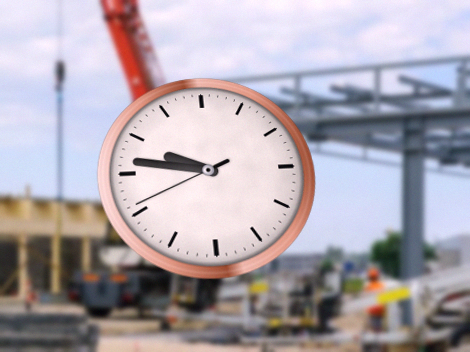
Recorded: 9 h 46 min 41 s
